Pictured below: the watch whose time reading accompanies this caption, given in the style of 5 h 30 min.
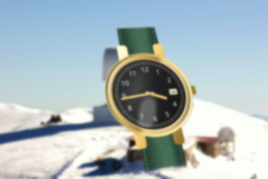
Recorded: 3 h 44 min
